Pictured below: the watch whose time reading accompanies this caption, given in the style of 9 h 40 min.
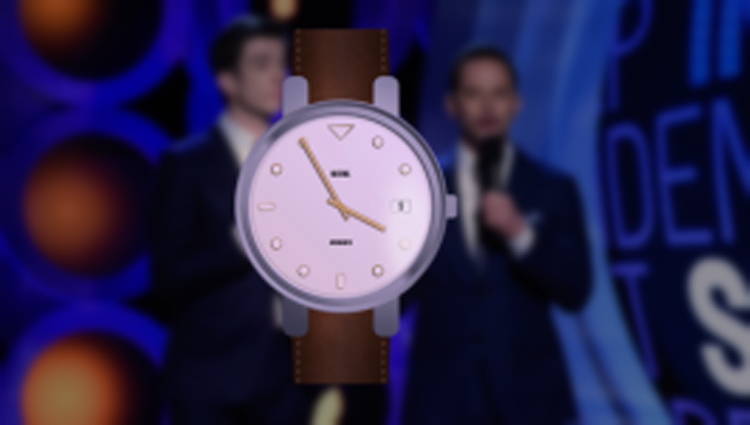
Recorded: 3 h 55 min
